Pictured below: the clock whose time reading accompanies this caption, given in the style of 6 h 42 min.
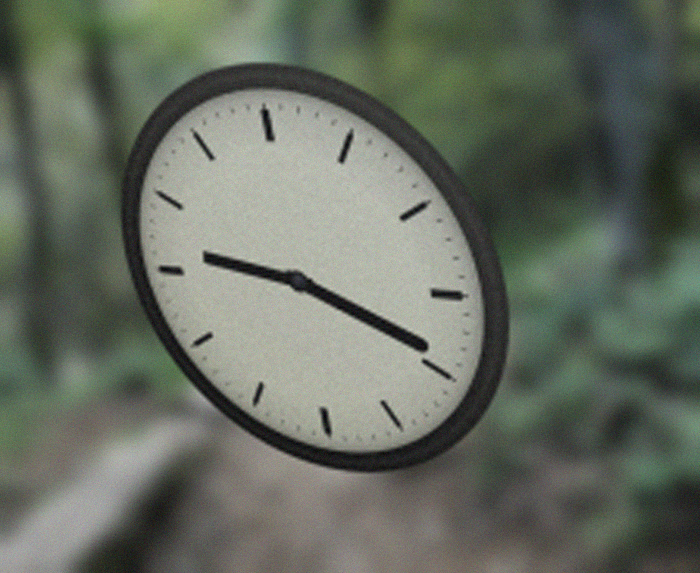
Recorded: 9 h 19 min
